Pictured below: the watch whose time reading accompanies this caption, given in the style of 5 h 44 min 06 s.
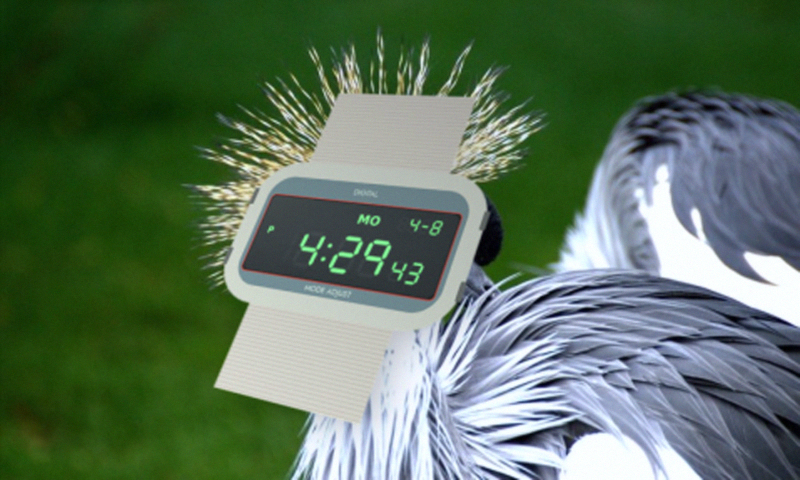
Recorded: 4 h 29 min 43 s
